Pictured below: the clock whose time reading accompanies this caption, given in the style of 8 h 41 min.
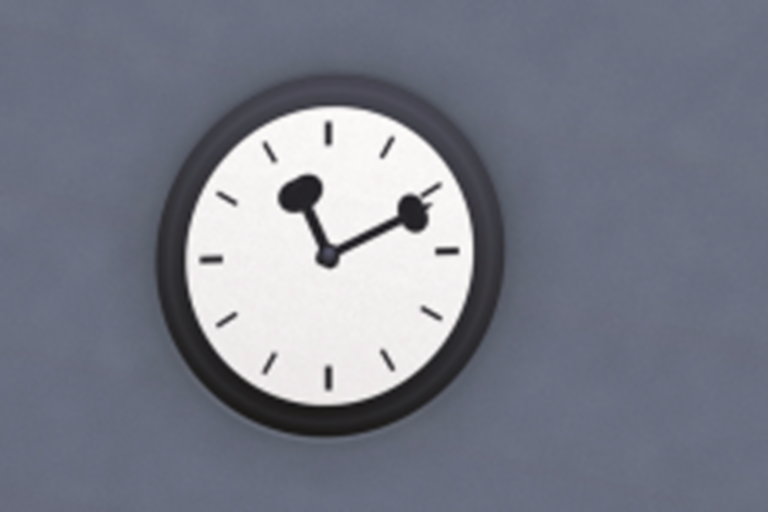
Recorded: 11 h 11 min
